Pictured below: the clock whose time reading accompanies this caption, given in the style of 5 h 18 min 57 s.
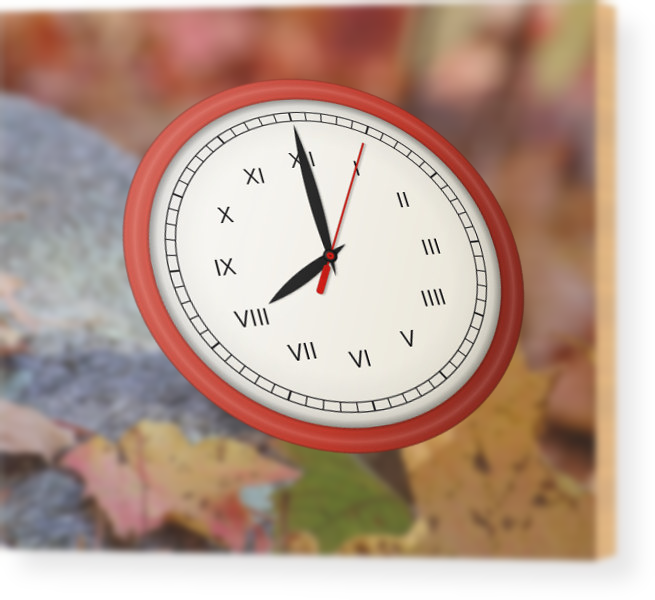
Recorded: 8 h 00 min 05 s
